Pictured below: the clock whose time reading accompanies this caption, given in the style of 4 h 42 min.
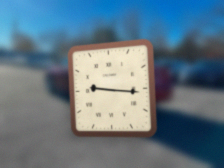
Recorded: 9 h 16 min
